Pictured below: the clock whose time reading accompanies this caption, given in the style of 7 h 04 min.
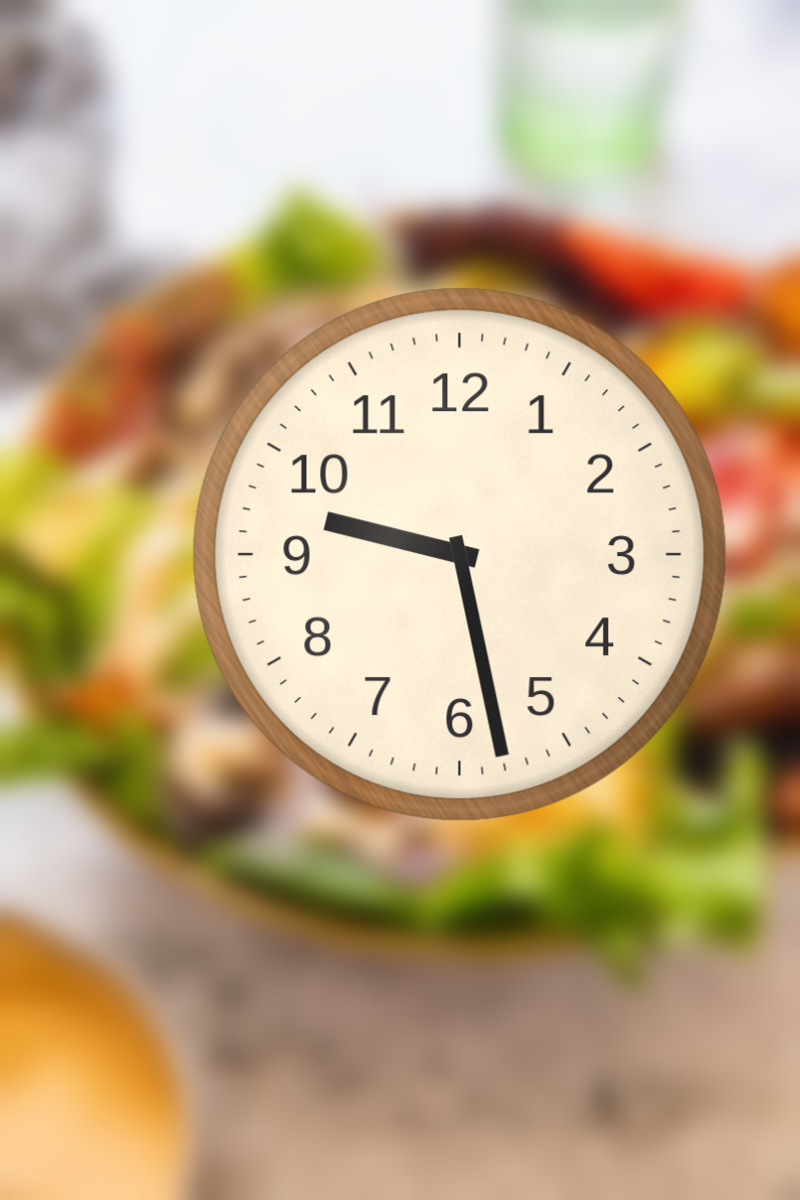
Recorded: 9 h 28 min
